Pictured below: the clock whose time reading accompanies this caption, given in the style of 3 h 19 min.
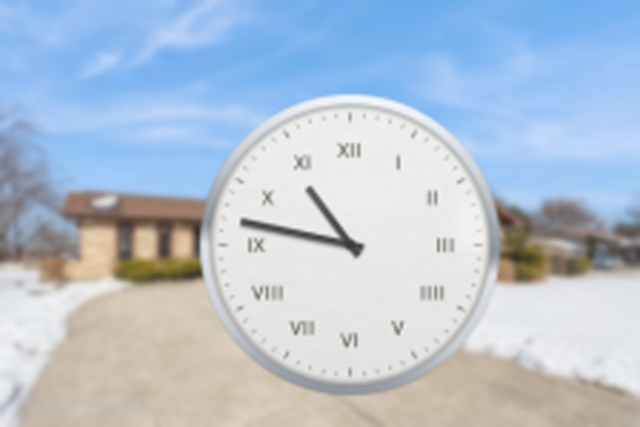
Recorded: 10 h 47 min
